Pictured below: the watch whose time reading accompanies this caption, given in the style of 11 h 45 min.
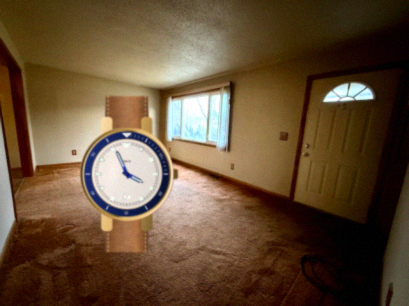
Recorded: 3 h 56 min
